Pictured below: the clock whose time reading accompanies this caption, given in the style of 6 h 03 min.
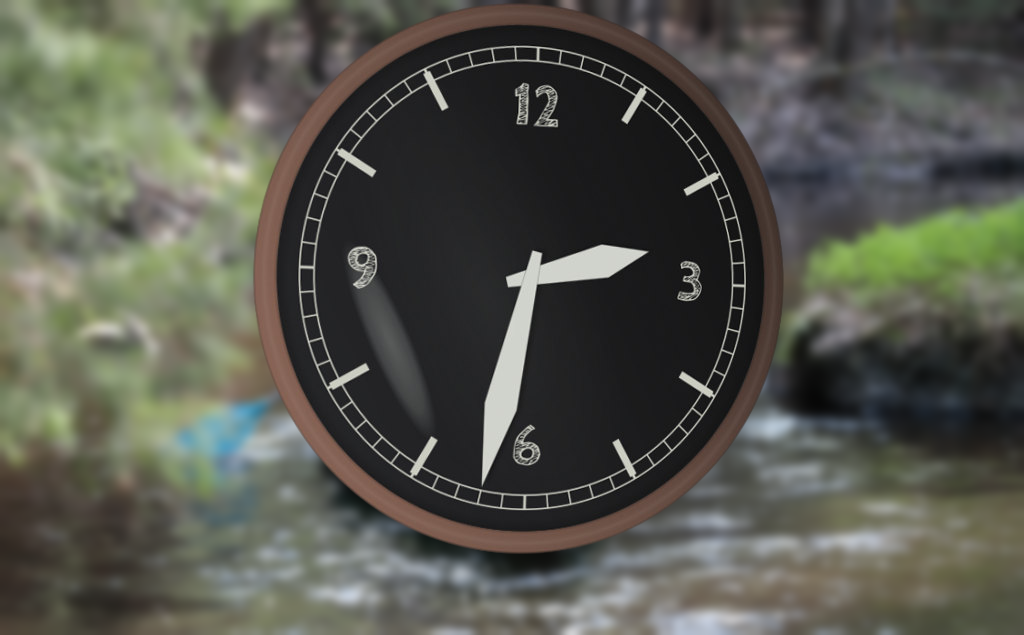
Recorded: 2 h 32 min
